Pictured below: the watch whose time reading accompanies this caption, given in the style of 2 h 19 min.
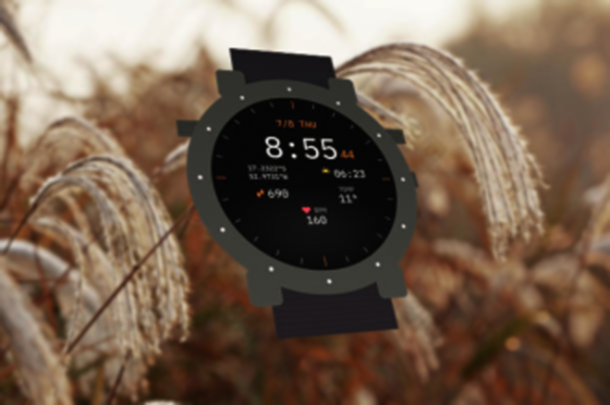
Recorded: 8 h 55 min
